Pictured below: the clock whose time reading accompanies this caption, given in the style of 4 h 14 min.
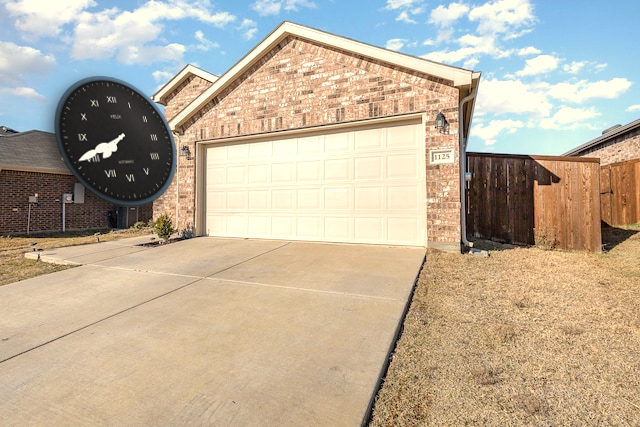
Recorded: 7 h 41 min
